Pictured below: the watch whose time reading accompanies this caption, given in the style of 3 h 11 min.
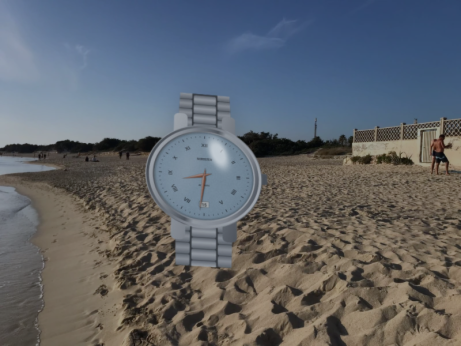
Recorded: 8 h 31 min
